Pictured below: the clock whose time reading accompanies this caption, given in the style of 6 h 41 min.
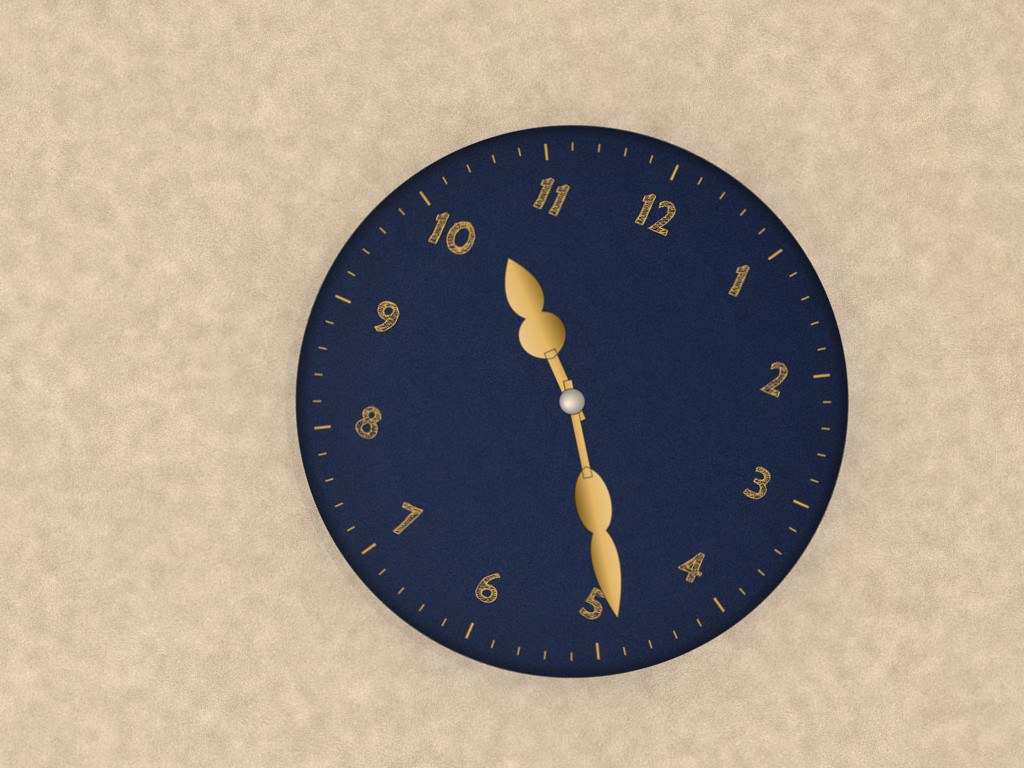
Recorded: 10 h 24 min
